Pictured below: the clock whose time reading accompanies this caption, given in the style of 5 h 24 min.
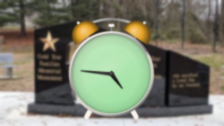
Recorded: 4 h 46 min
